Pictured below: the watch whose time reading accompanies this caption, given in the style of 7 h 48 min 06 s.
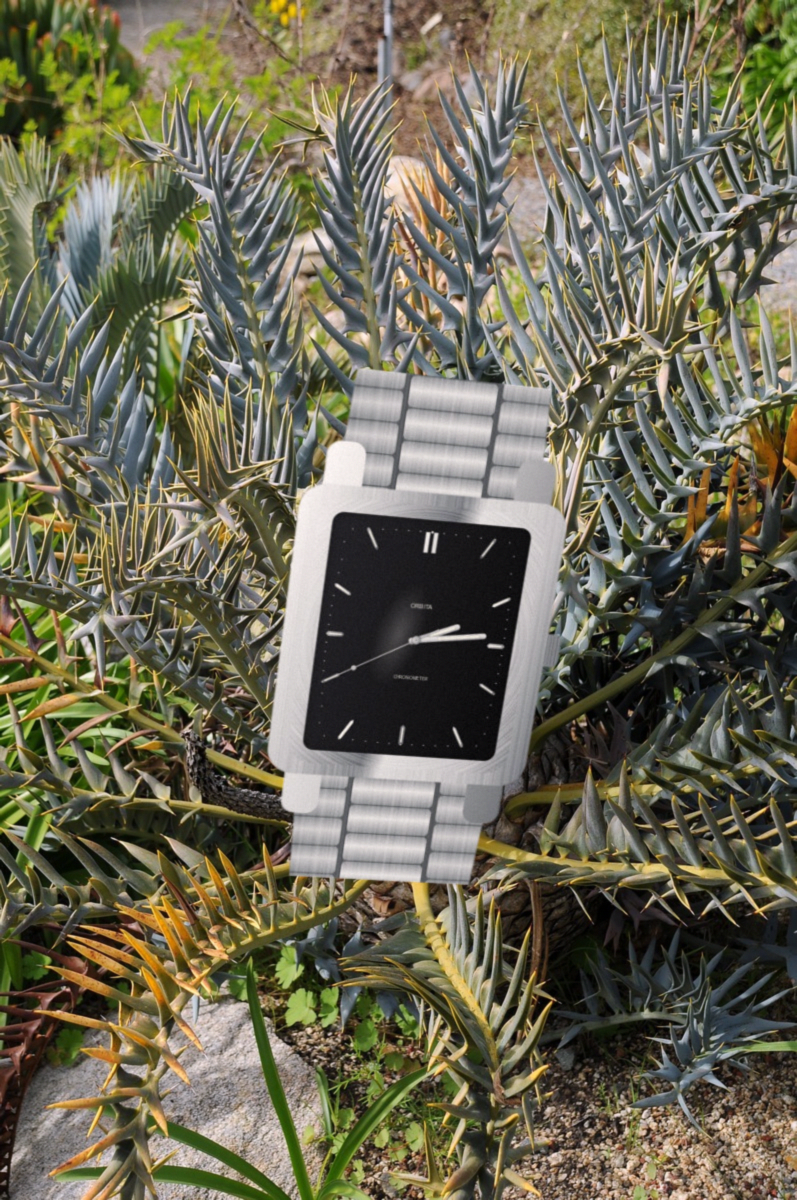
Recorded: 2 h 13 min 40 s
